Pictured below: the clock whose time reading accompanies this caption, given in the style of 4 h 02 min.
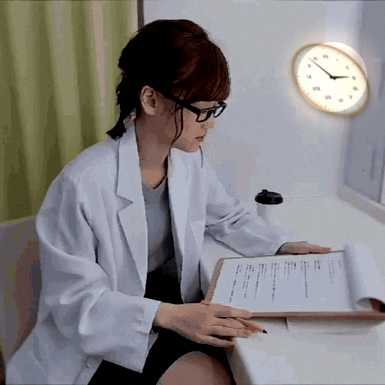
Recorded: 2 h 53 min
